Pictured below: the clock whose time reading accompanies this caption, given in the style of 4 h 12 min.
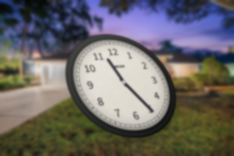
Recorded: 11 h 25 min
